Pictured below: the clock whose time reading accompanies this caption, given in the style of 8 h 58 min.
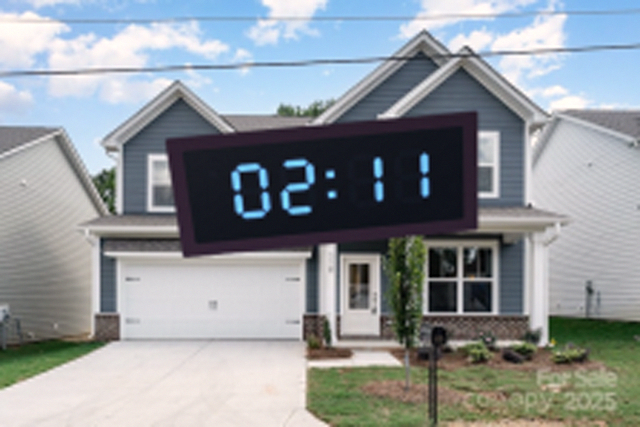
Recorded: 2 h 11 min
